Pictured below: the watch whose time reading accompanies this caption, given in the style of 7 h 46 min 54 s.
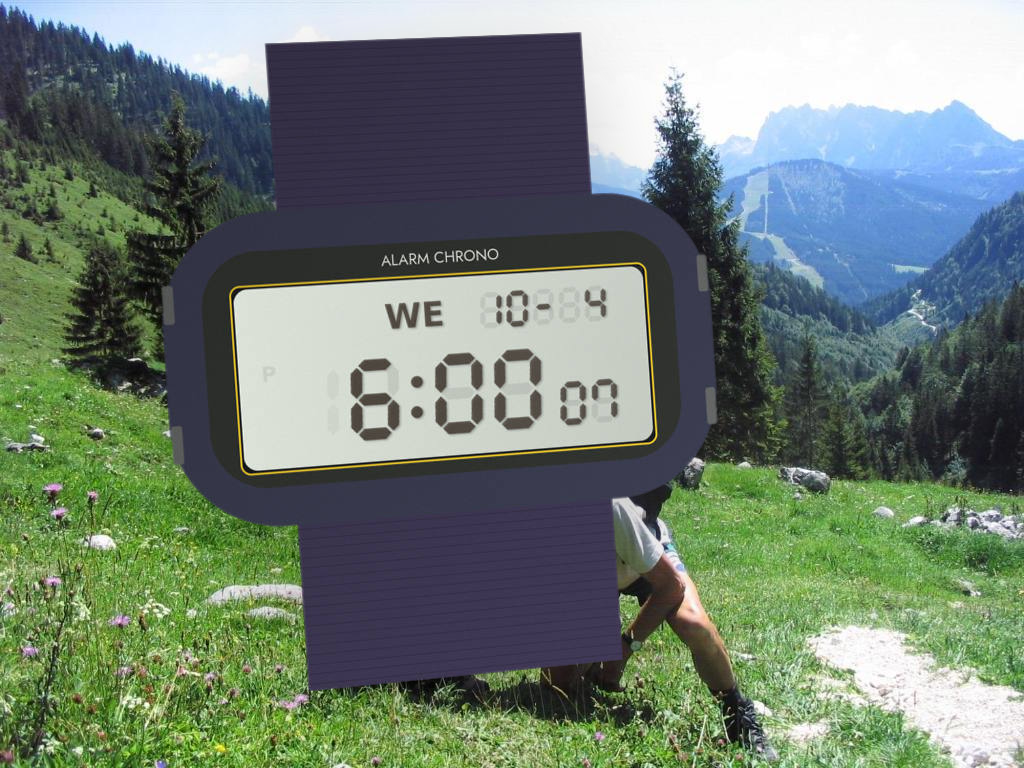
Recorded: 6 h 00 min 07 s
